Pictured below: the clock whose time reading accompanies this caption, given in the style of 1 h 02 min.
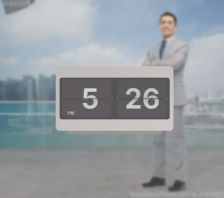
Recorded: 5 h 26 min
